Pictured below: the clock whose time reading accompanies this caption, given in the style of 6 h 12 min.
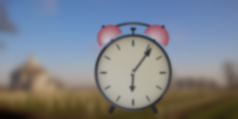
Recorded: 6 h 06 min
